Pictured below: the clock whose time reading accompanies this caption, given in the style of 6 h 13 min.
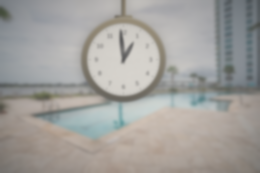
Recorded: 12 h 59 min
